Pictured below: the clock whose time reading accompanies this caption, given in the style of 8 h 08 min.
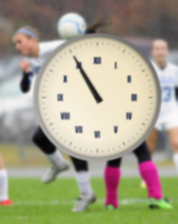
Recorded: 10 h 55 min
